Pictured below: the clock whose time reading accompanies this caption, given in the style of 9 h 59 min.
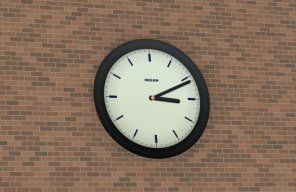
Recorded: 3 h 11 min
